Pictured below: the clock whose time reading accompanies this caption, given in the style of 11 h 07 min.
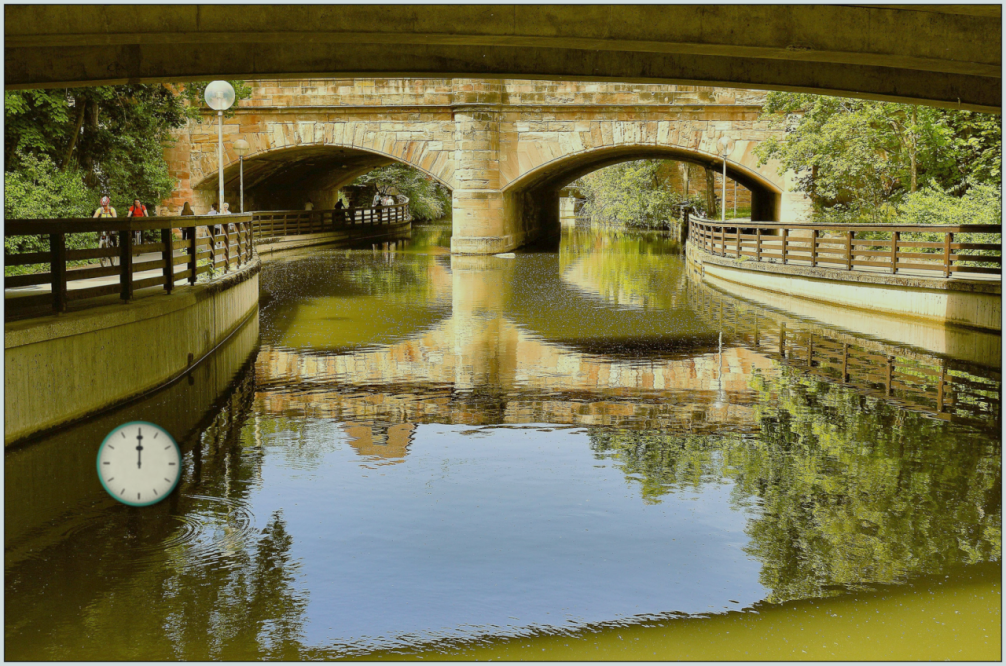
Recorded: 12 h 00 min
